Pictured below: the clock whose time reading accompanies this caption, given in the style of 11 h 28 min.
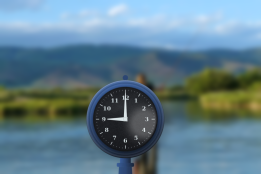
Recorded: 9 h 00 min
